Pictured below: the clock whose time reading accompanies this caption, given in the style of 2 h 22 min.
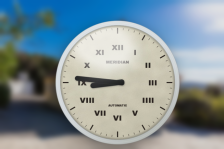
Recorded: 8 h 46 min
